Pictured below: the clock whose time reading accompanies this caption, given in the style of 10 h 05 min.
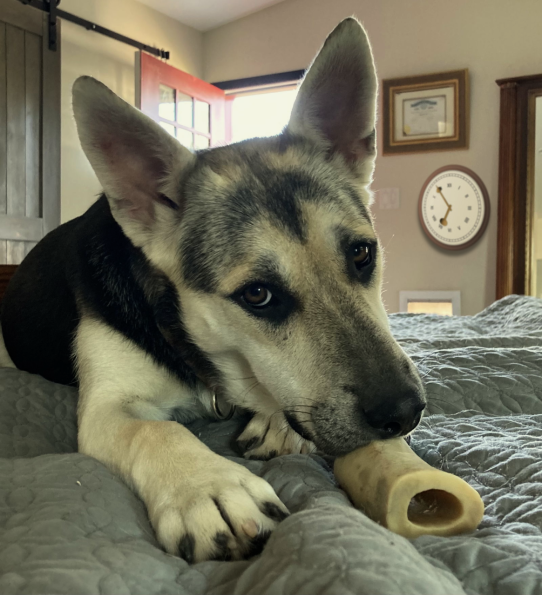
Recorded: 6 h 54 min
